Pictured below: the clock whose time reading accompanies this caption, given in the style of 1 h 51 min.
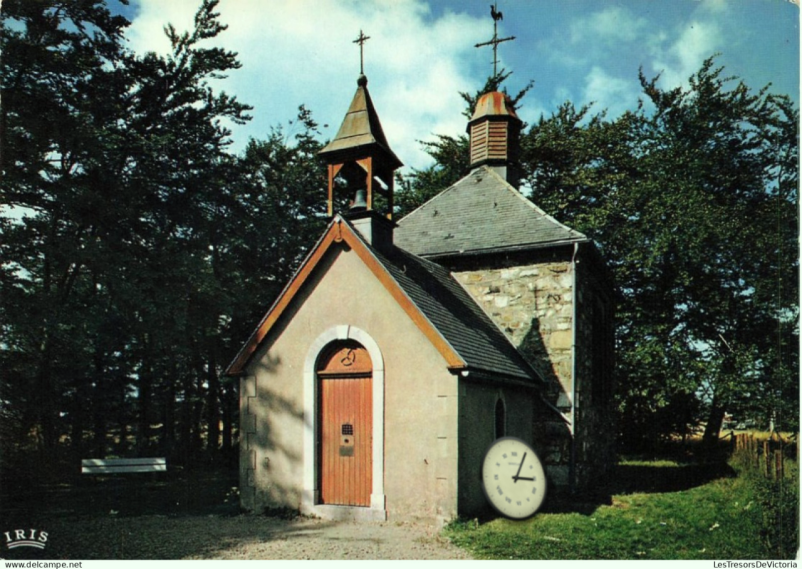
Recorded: 3 h 05 min
